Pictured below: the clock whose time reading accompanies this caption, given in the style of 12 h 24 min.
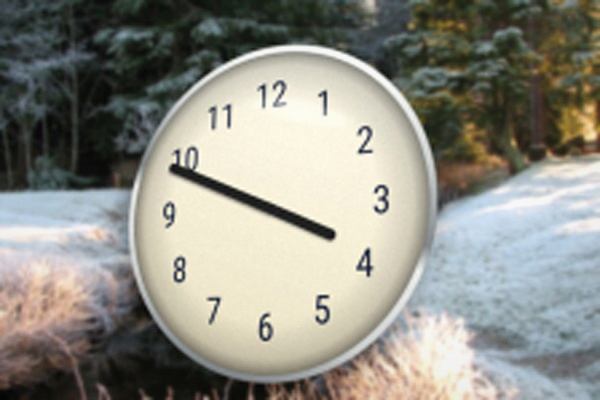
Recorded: 3 h 49 min
